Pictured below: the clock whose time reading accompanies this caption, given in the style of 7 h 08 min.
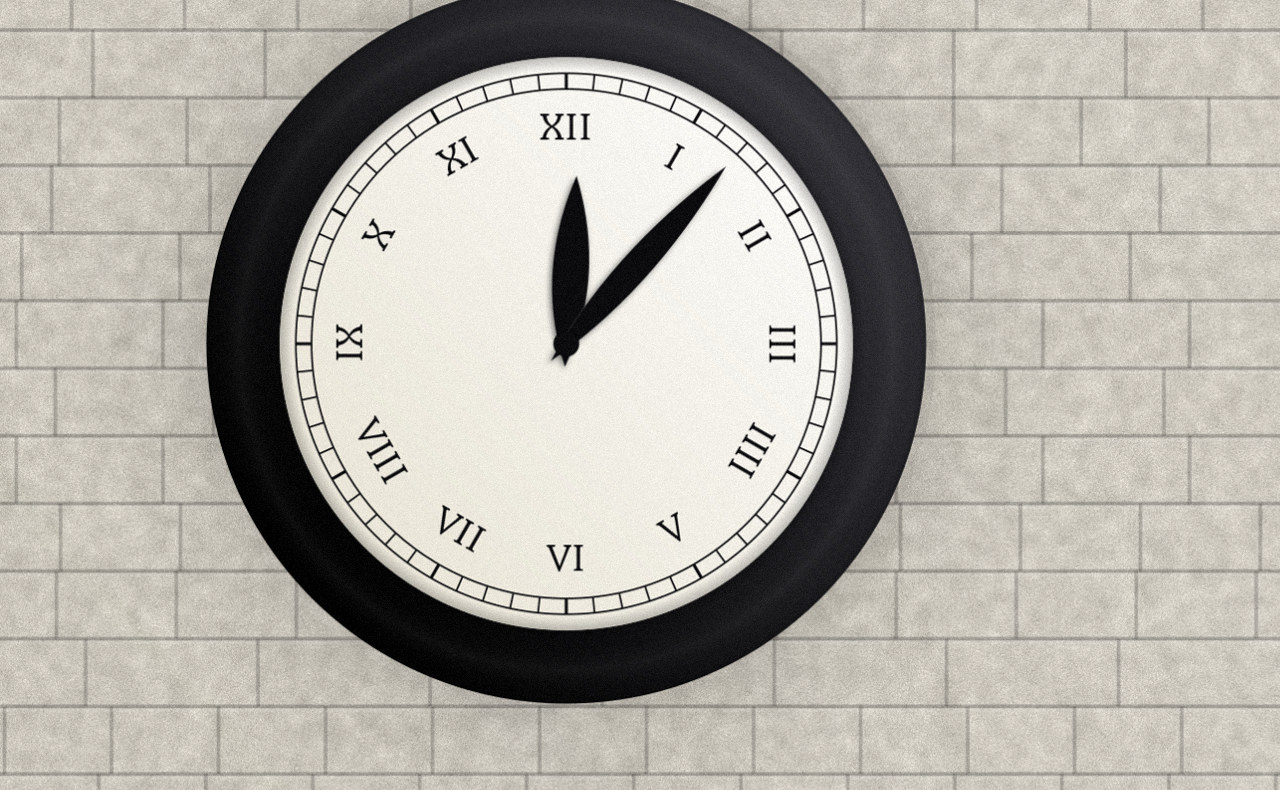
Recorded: 12 h 07 min
